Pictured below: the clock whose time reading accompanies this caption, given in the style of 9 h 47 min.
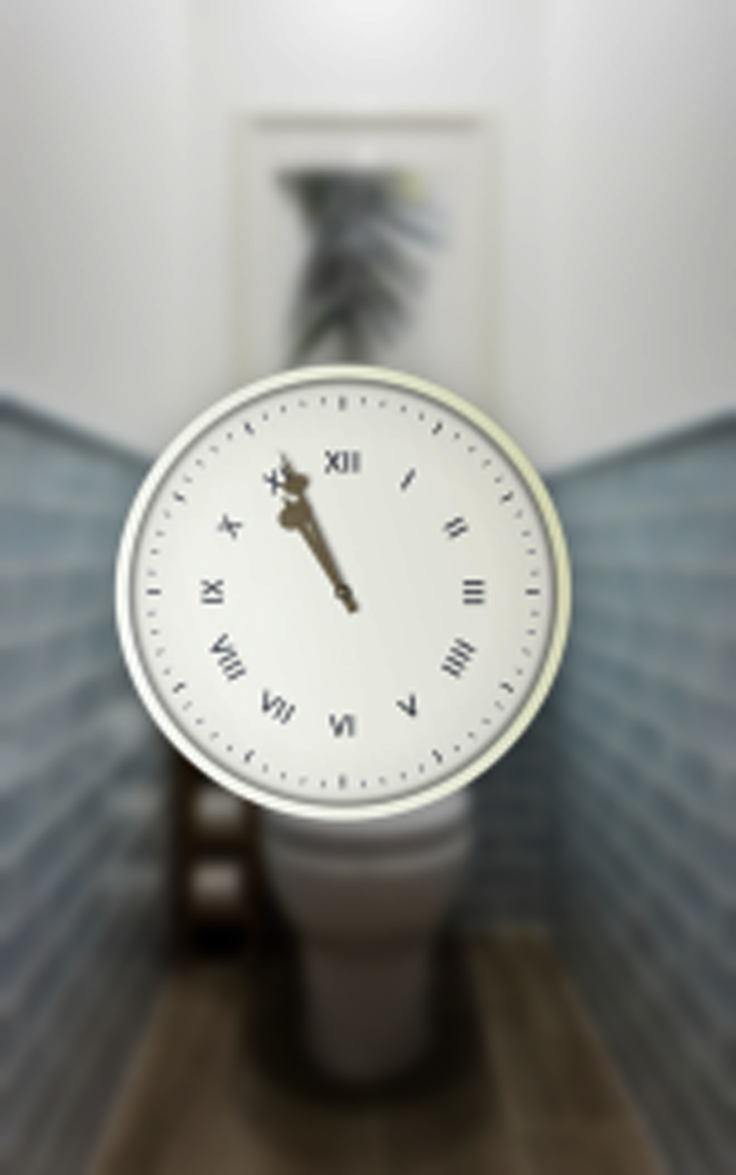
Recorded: 10 h 56 min
